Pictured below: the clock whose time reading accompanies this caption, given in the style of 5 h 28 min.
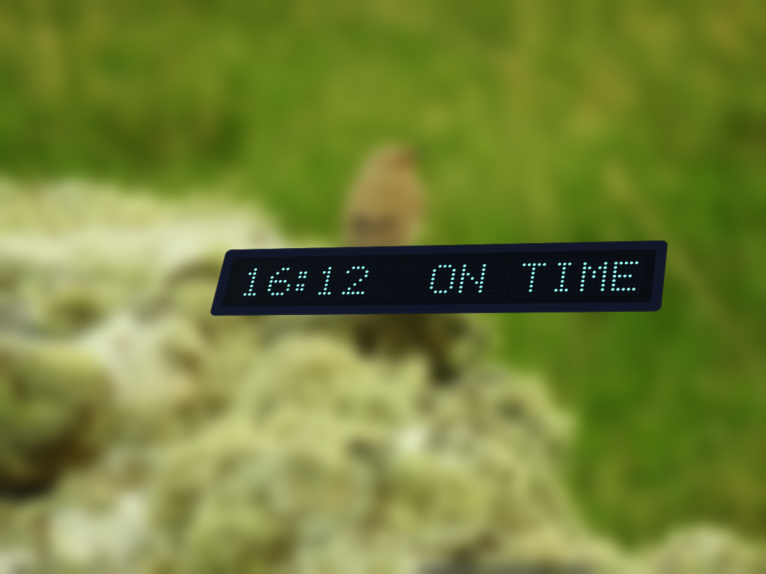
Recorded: 16 h 12 min
